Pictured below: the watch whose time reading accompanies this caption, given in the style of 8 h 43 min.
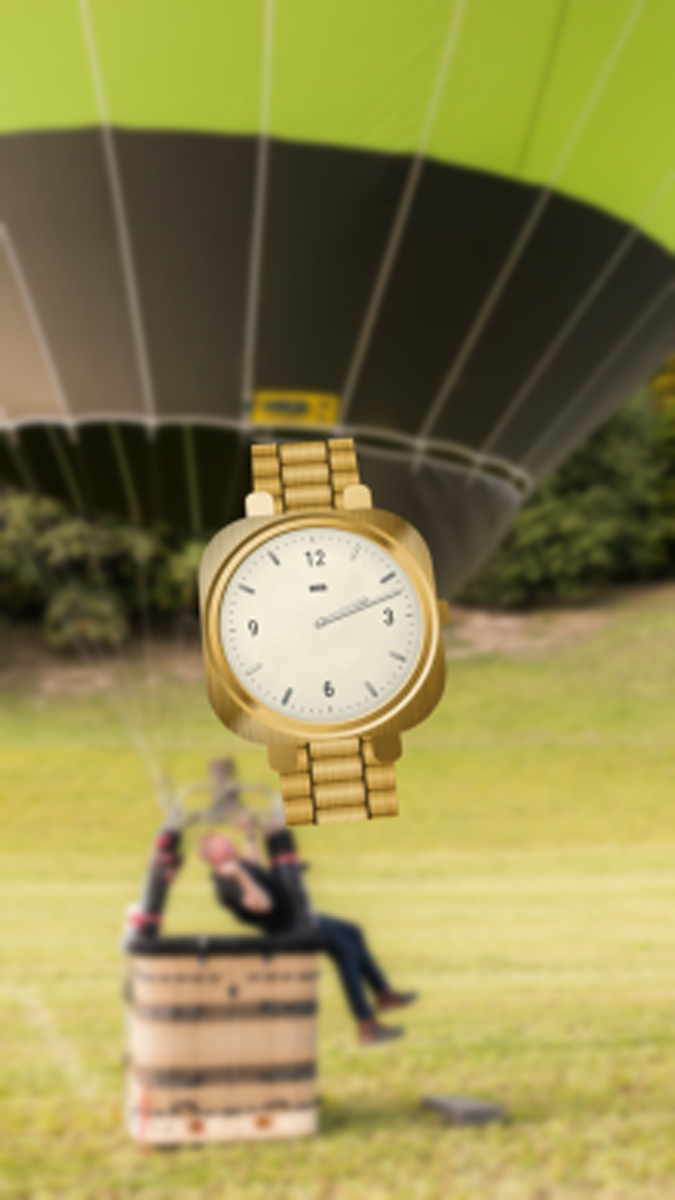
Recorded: 2 h 12 min
